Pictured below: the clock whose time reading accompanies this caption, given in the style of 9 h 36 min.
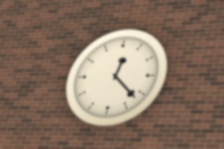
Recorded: 12 h 22 min
